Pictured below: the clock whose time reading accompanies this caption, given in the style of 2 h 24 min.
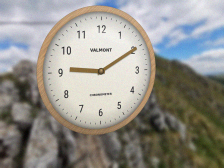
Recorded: 9 h 10 min
